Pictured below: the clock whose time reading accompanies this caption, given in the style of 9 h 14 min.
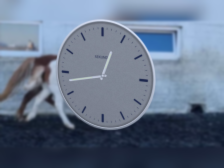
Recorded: 12 h 43 min
